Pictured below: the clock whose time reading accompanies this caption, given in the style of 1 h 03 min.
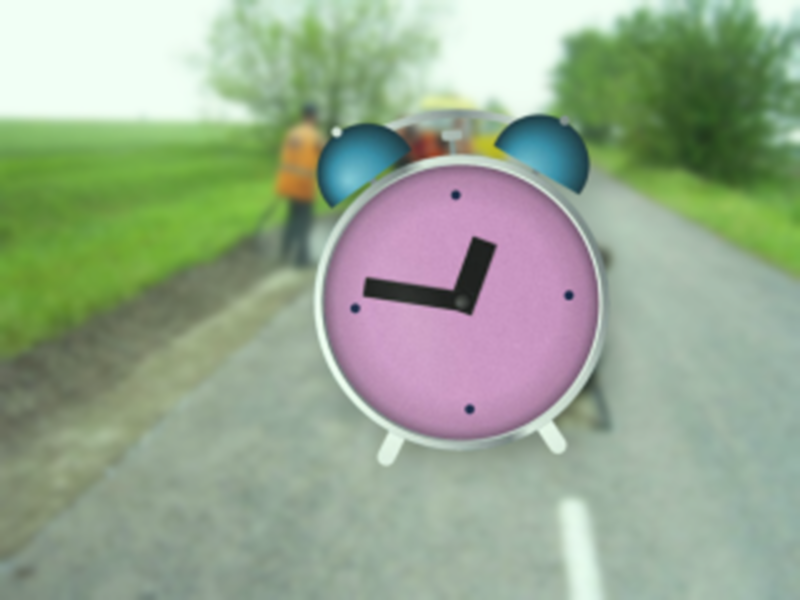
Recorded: 12 h 47 min
